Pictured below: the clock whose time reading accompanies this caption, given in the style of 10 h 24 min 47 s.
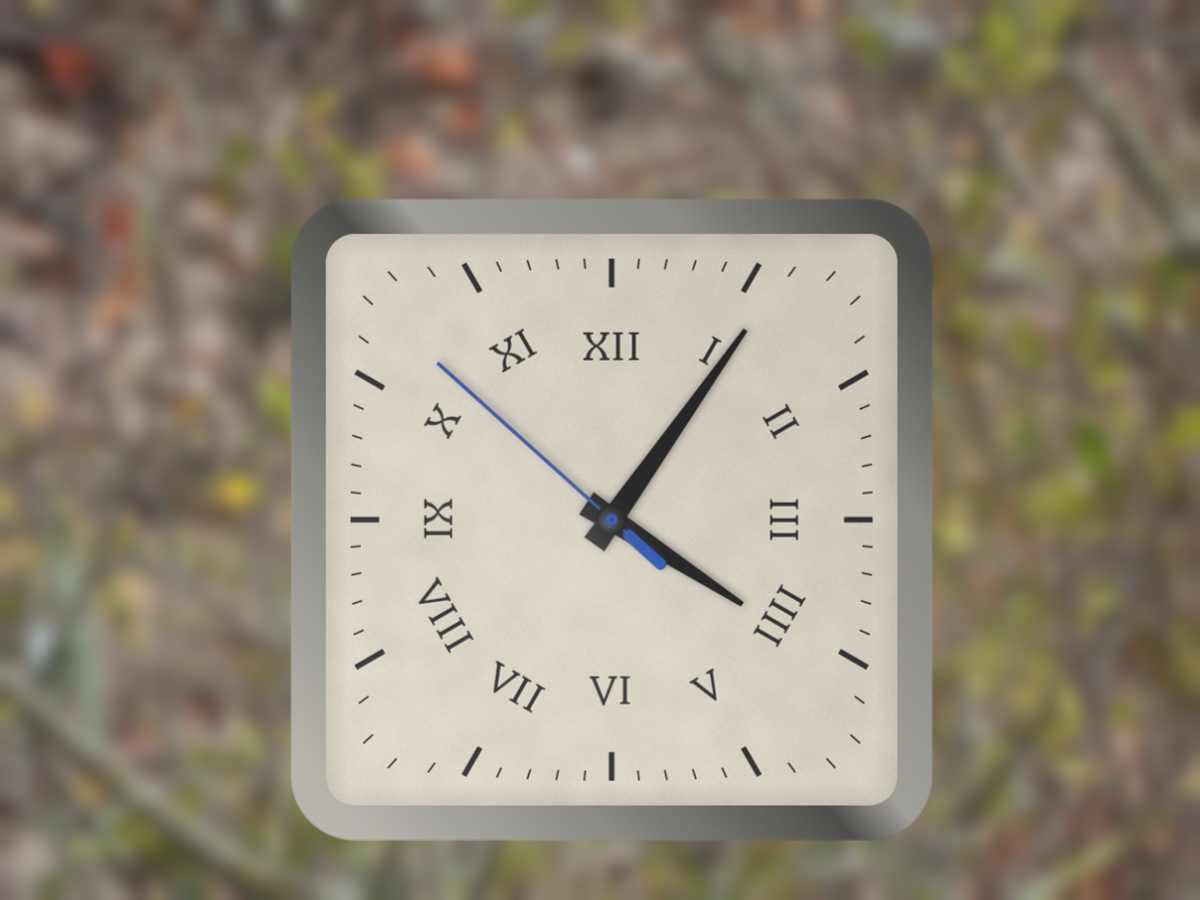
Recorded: 4 h 05 min 52 s
